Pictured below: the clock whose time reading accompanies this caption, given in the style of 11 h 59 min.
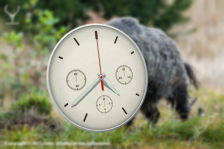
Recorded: 4 h 39 min
